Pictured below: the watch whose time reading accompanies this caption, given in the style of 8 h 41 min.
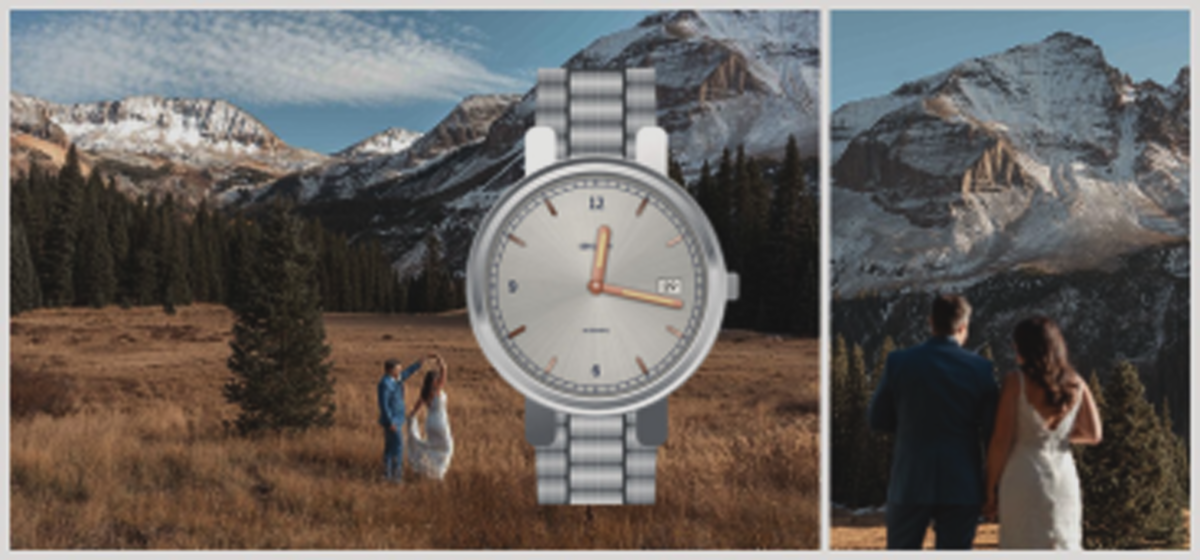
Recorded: 12 h 17 min
